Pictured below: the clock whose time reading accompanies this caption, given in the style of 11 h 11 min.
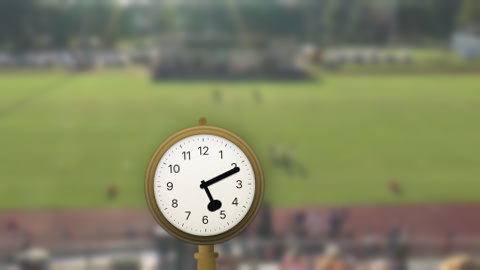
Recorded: 5 h 11 min
